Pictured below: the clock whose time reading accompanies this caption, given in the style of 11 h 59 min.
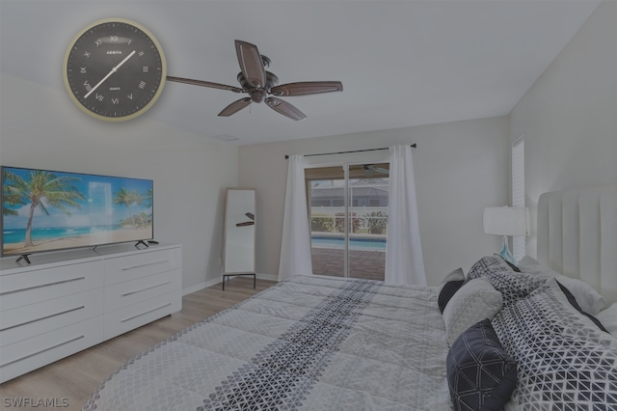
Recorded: 1 h 38 min
